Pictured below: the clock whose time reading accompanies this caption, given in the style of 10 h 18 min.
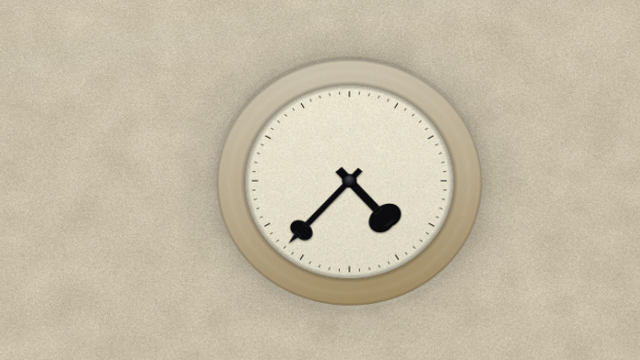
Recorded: 4 h 37 min
